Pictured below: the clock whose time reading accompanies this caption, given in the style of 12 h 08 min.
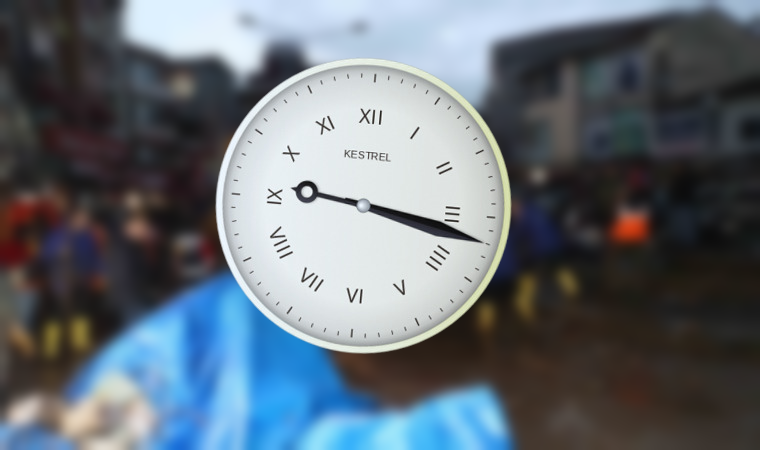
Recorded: 9 h 17 min
